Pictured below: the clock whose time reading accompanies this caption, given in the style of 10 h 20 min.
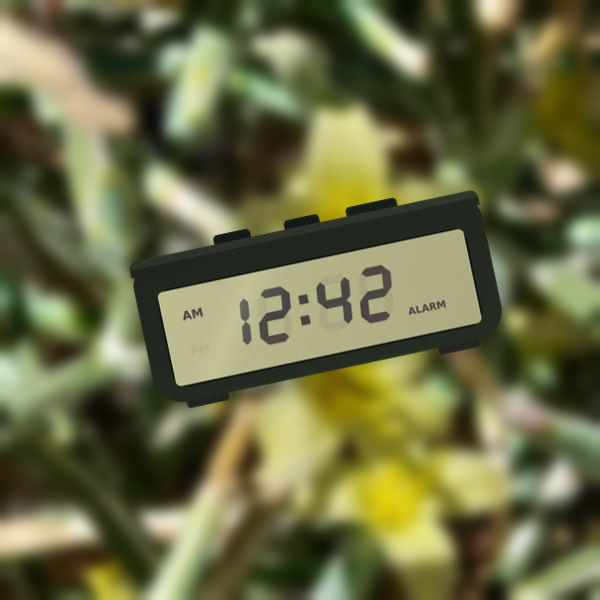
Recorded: 12 h 42 min
